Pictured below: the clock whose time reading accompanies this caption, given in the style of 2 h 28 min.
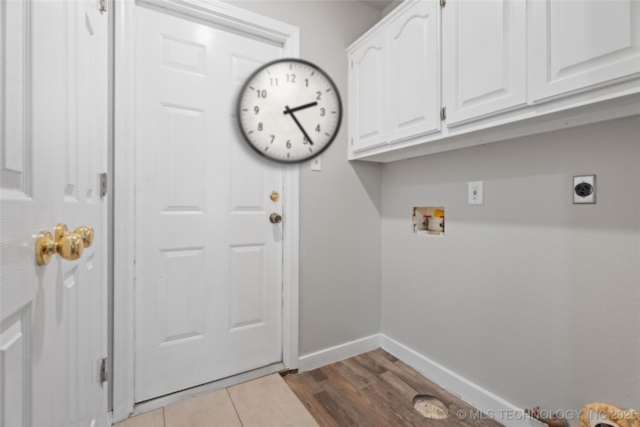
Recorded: 2 h 24 min
